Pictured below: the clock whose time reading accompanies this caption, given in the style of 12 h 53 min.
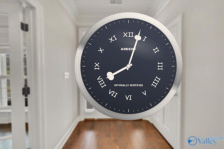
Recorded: 8 h 03 min
